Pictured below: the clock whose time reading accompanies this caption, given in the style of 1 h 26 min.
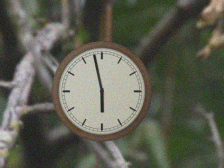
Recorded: 5 h 58 min
